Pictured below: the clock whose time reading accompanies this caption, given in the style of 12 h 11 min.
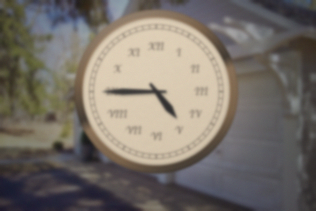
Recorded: 4 h 45 min
